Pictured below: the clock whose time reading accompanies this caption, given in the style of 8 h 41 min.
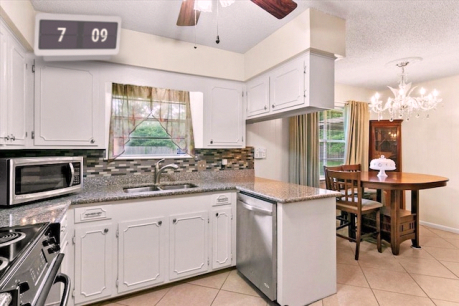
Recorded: 7 h 09 min
